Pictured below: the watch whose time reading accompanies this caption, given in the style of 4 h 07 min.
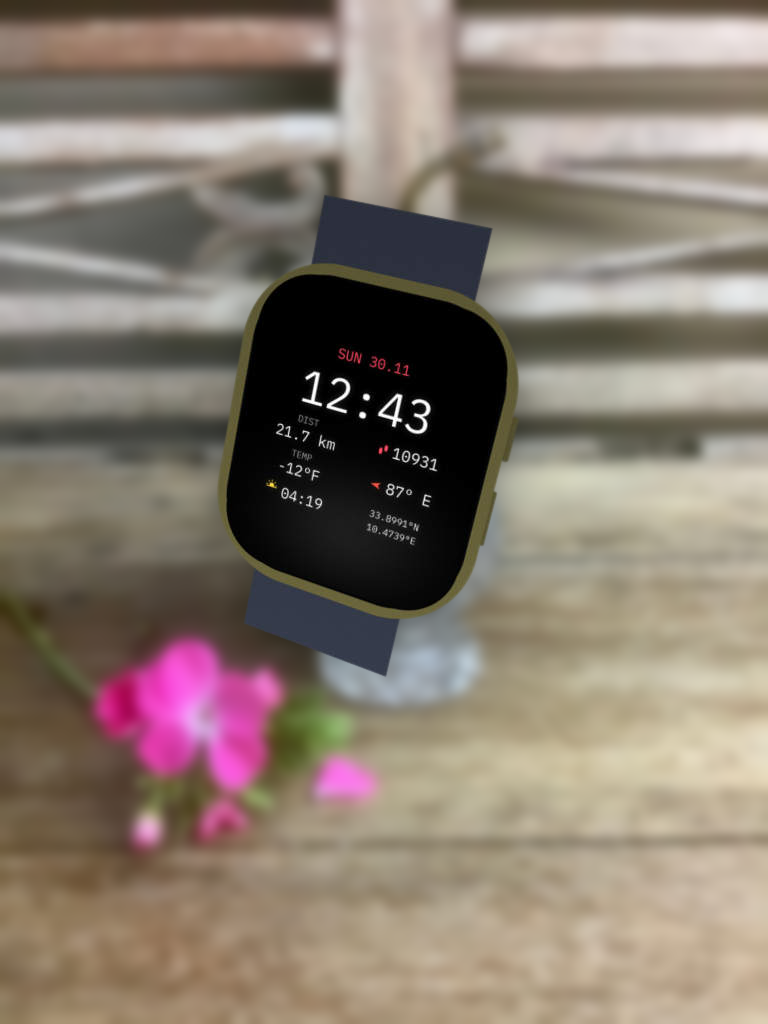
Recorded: 12 h 43 min
